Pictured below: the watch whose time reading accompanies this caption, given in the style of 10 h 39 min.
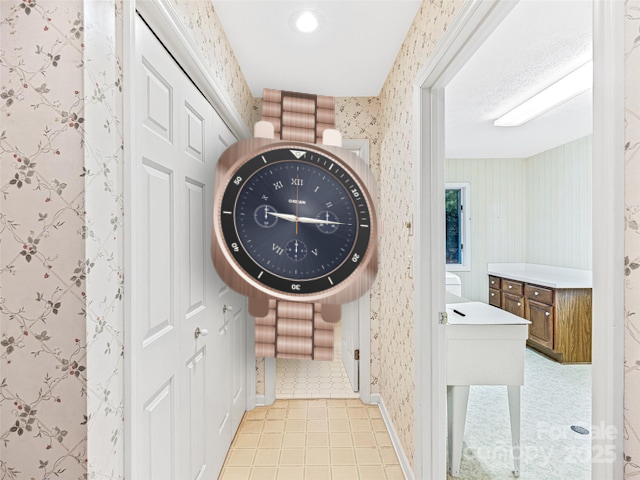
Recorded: 9 h 15 min
